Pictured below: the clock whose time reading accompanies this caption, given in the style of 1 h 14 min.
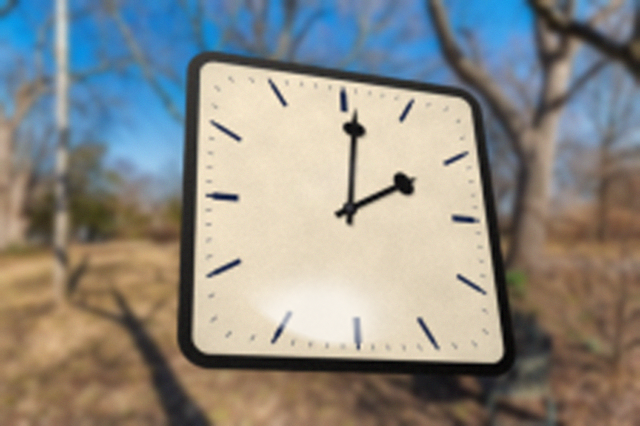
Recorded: 2 h 01 min
